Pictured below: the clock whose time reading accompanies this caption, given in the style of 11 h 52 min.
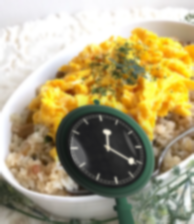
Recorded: 12 h 21 min
